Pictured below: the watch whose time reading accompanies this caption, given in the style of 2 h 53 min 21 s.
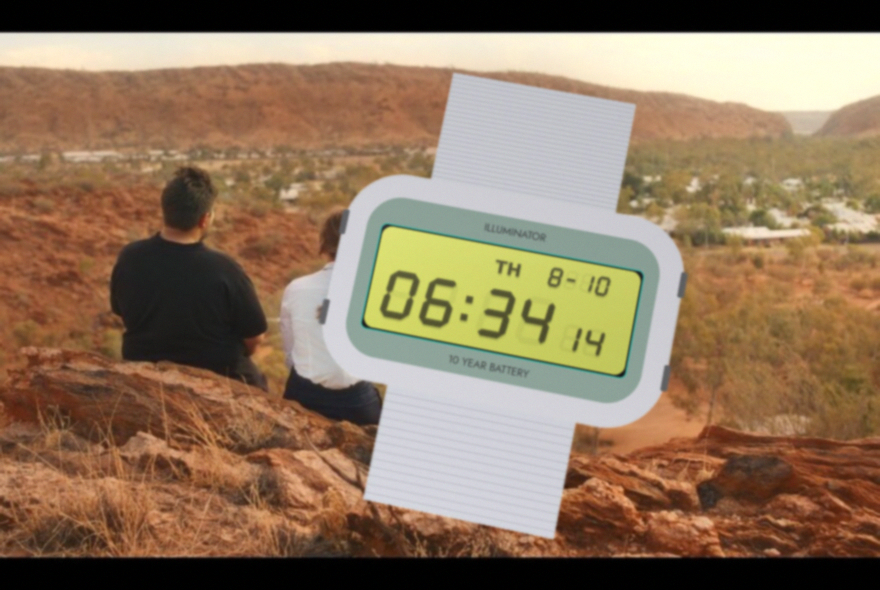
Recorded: 6 h 34 min 14 s
